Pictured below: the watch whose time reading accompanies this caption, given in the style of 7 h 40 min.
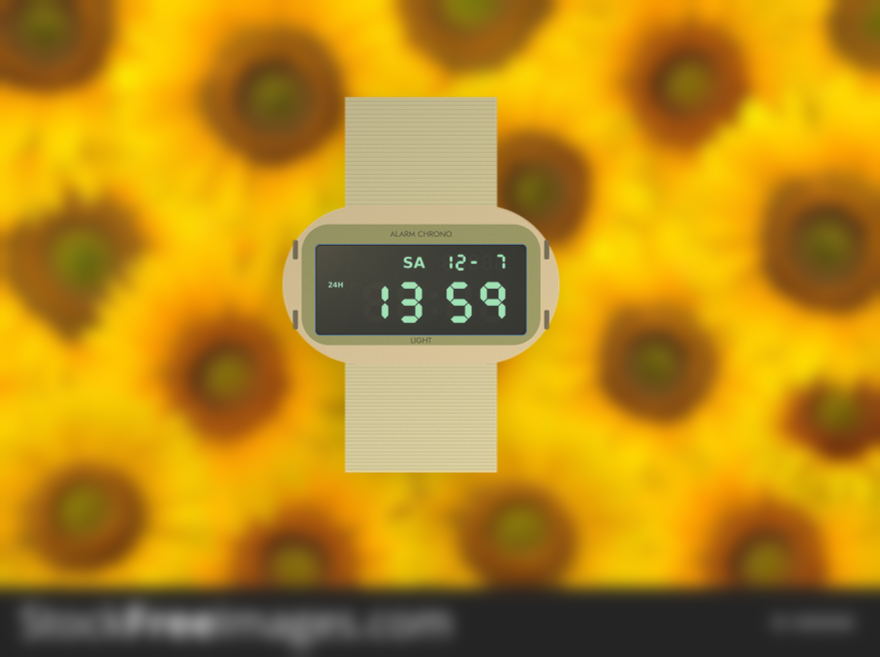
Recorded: 13 h 59 min
